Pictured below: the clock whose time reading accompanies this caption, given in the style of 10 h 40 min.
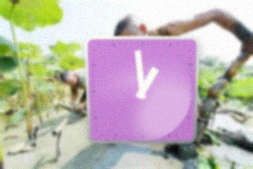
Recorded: 12 h 59 min
